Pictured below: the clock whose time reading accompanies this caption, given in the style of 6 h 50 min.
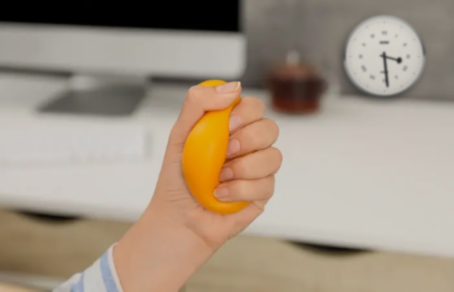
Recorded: 3 h 29 min
